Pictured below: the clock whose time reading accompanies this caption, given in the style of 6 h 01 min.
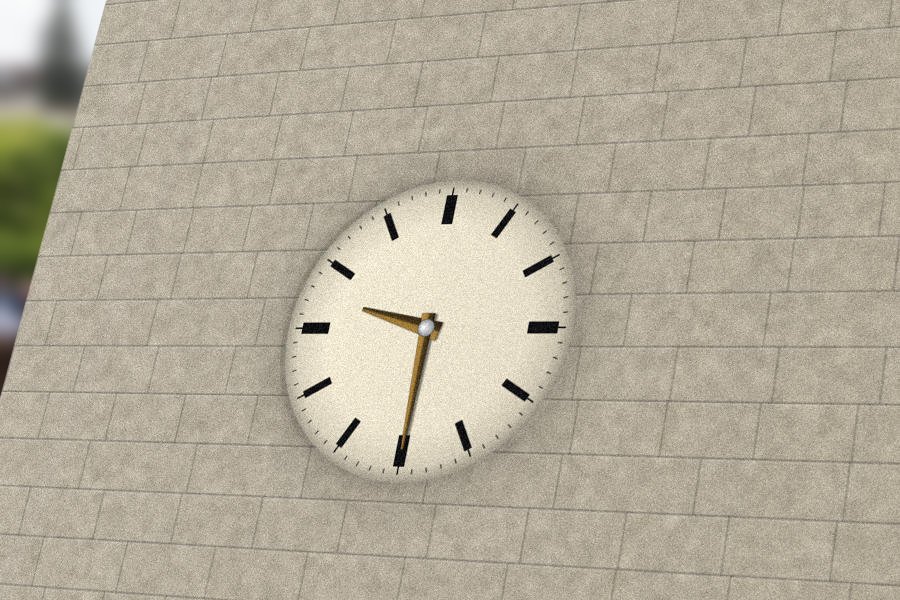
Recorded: 9 h 30 min
